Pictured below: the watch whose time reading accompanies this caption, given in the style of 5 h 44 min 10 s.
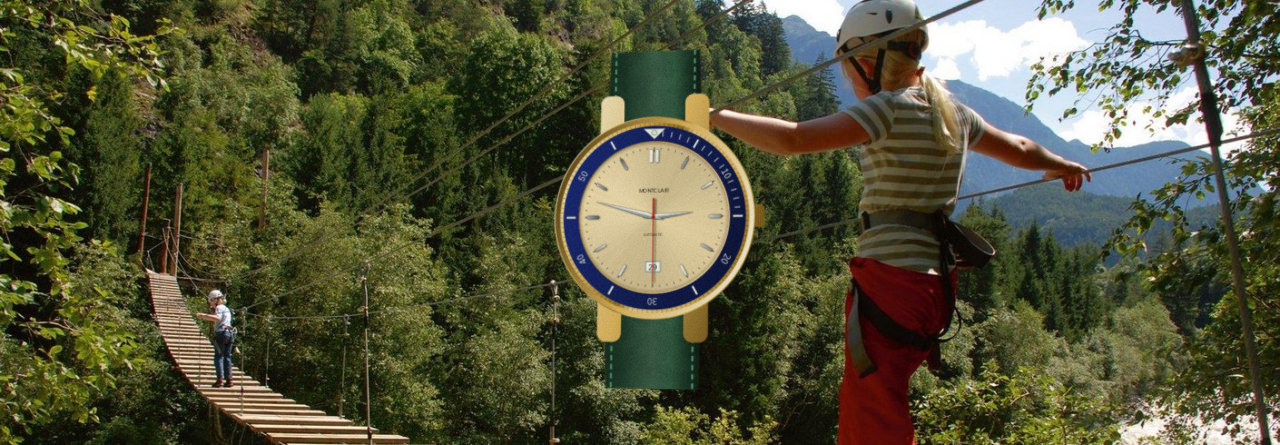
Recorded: 2 h 47 min 30 s
